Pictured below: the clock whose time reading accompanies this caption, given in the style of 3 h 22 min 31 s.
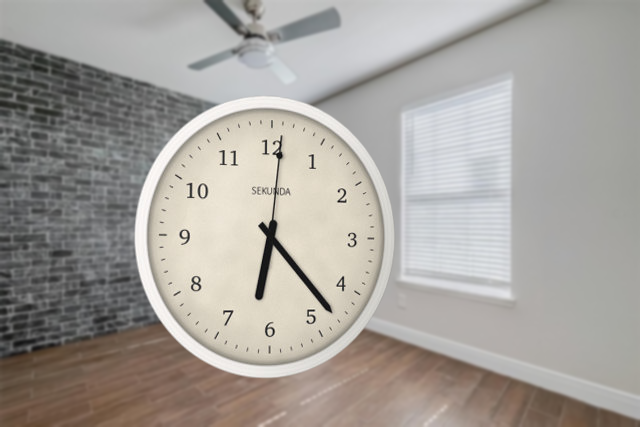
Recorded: 6 h 23 min 01 s
